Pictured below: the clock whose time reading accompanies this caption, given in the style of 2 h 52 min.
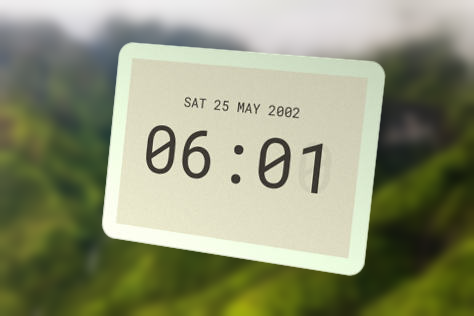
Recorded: 6 h 01 min
